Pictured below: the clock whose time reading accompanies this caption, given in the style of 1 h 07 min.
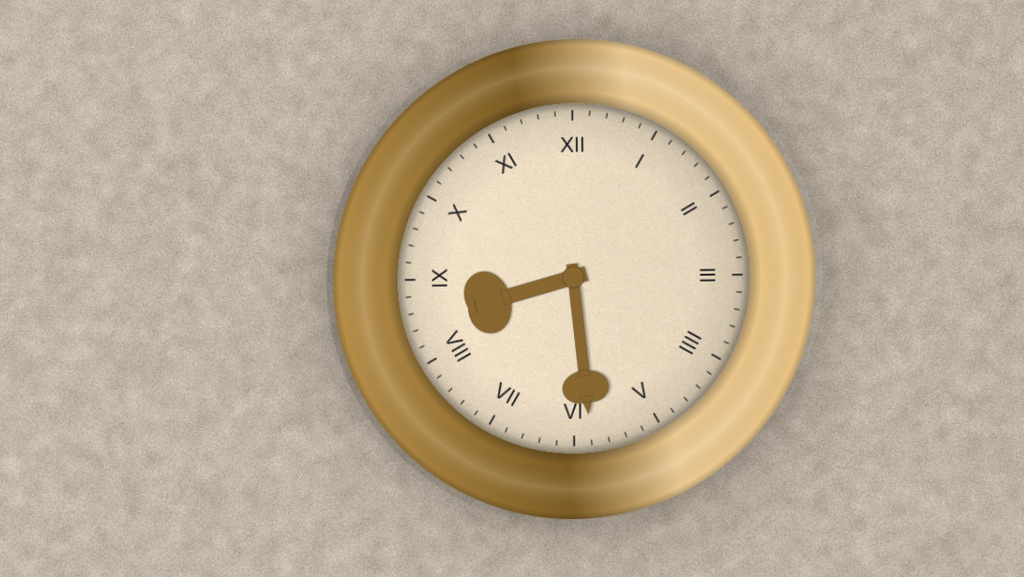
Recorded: 8 h 29 min
